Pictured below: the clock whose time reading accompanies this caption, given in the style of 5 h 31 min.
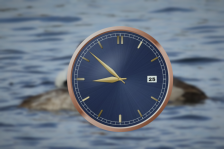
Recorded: 8 h 52 min
